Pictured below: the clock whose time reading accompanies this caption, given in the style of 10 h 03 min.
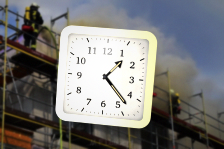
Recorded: 1 h 23 min
